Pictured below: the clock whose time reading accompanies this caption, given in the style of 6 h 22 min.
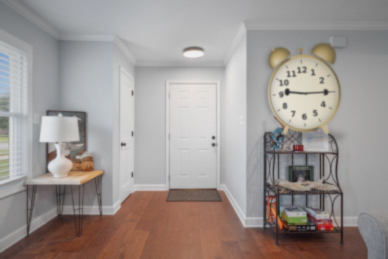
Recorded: 9 h 15 min
